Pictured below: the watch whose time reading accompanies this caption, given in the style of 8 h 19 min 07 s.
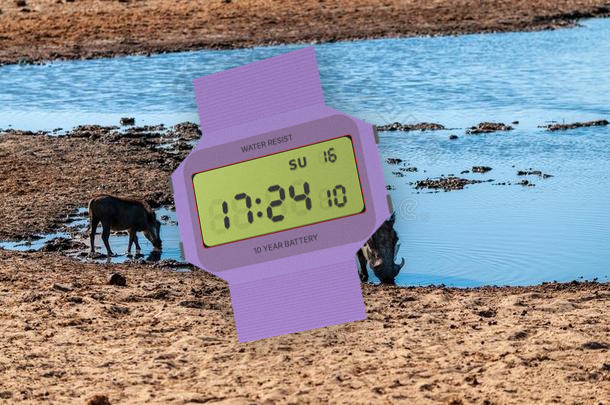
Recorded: 17 h 24 min 10 s
